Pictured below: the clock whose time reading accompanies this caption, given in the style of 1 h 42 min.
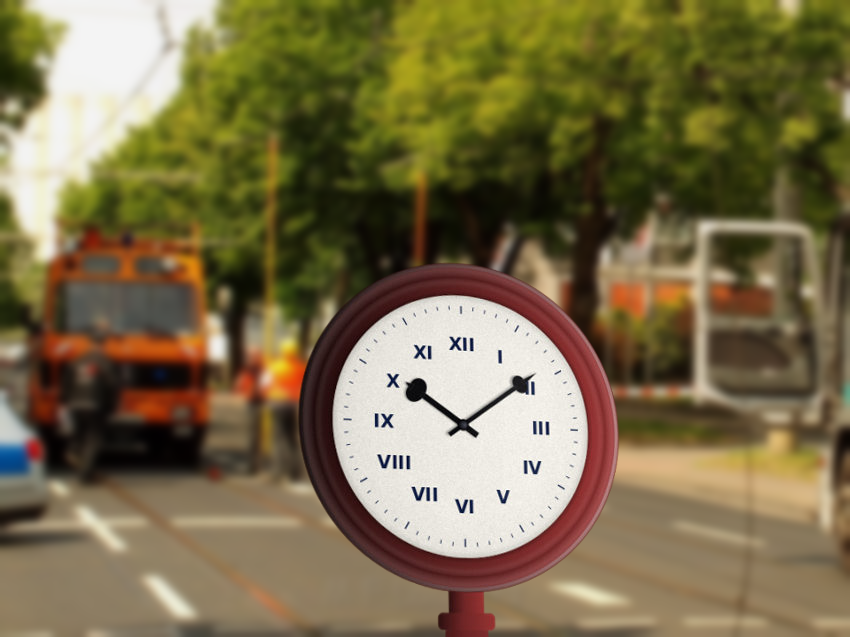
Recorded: 10 h 09 min
